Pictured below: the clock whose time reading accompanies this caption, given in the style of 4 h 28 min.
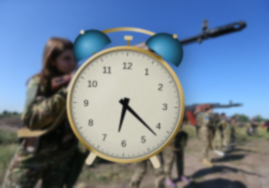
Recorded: 6 h 22 min
